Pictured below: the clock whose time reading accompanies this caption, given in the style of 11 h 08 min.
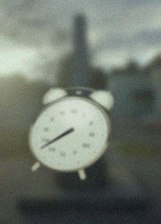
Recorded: 7 h 38 min
